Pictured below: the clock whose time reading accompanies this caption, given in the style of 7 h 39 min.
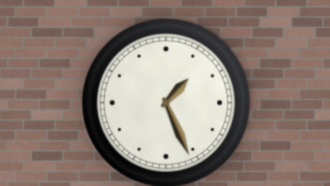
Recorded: 1 h 26 min
